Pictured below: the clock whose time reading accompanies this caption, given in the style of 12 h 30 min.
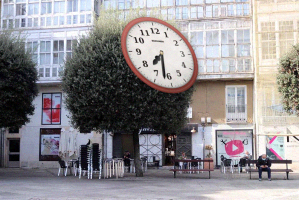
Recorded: 7 h 32 min
